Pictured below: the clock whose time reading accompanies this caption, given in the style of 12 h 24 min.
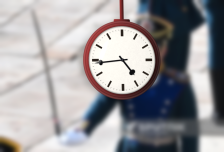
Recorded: 4 h 44 min
